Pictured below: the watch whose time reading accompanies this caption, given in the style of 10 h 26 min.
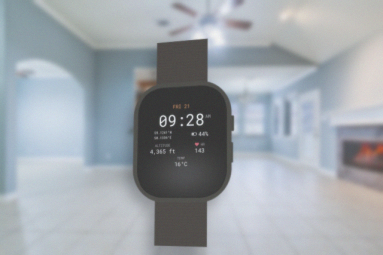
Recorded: 9 h 28 min
